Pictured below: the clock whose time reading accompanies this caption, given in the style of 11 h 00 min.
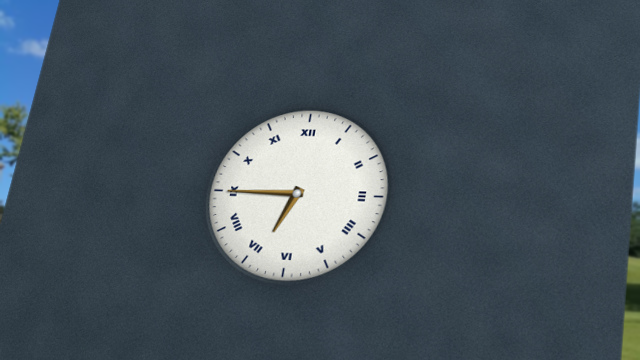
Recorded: 6 h 45 min
